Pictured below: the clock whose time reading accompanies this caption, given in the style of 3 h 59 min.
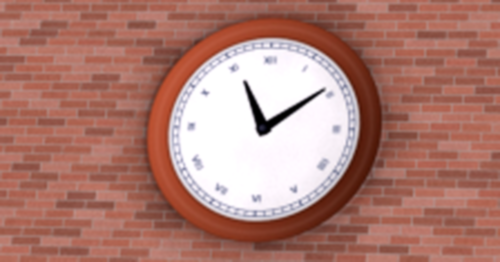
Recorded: 11 h 09 min
